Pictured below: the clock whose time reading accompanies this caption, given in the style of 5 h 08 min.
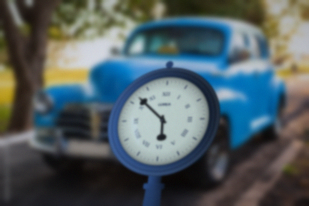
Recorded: 5 h 52 min
